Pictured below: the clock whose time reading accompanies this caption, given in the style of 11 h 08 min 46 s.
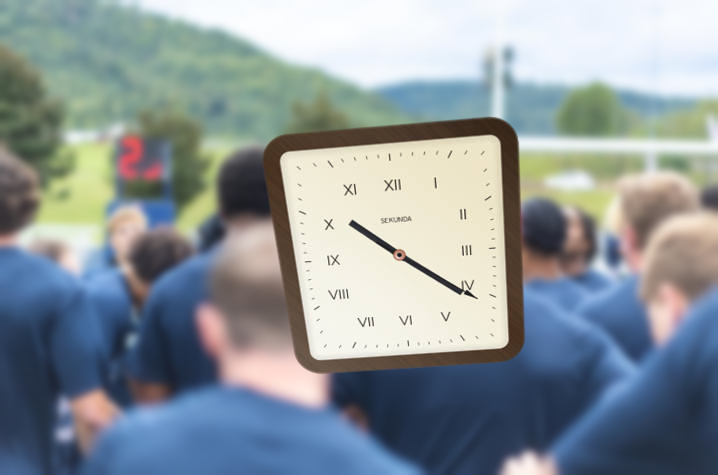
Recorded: 10 h 21 min 21 s
